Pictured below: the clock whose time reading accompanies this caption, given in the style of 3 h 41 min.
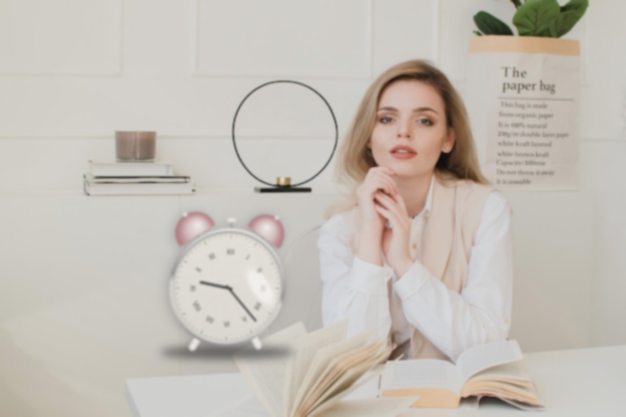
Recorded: 9 h 23 min
